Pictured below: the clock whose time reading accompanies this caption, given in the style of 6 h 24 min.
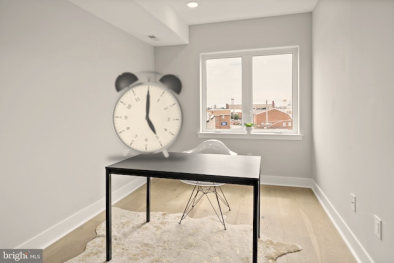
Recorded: 5 h 00 min
